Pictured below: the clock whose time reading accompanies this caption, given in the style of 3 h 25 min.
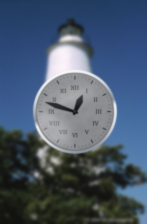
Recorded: 12 h 48 min
